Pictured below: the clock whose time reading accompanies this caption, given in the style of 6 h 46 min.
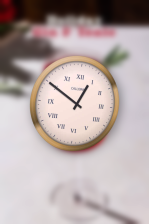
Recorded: 12 h 50 min
